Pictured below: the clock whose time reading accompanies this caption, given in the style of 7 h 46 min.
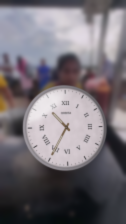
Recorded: 10 h 35 min
